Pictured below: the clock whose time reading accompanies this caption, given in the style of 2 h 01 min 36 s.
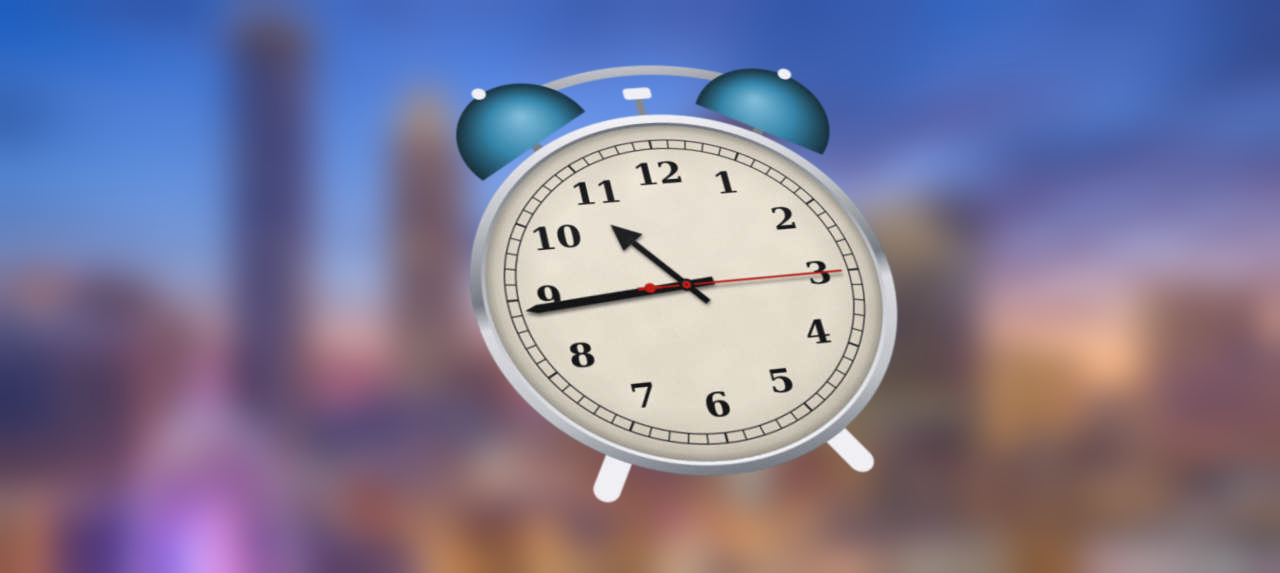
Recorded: 10 h 44 min 15 s
